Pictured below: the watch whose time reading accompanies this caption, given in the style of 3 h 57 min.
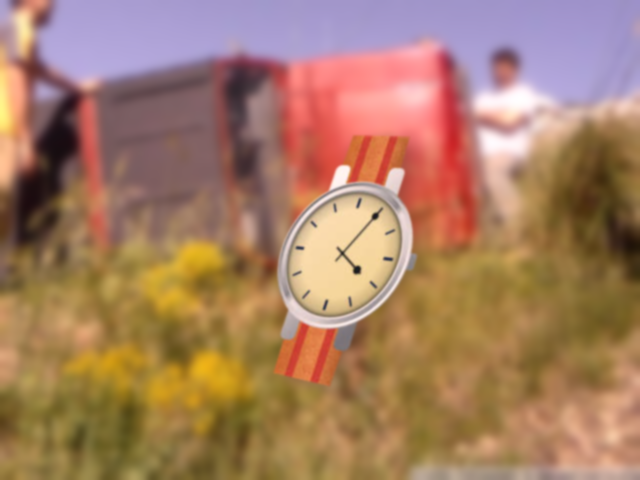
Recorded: 4 h 05 min
